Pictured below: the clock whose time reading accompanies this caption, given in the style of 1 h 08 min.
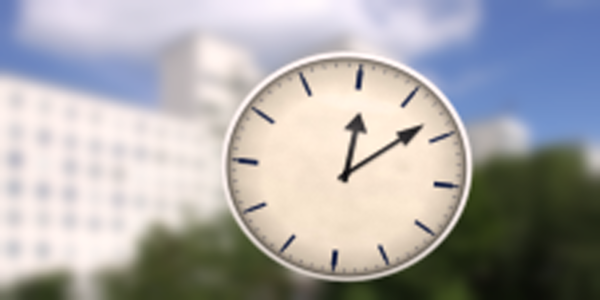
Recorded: 12 h 08 min
